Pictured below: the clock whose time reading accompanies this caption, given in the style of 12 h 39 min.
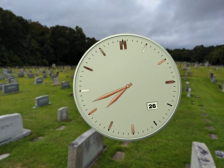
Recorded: 7 h 42 min
